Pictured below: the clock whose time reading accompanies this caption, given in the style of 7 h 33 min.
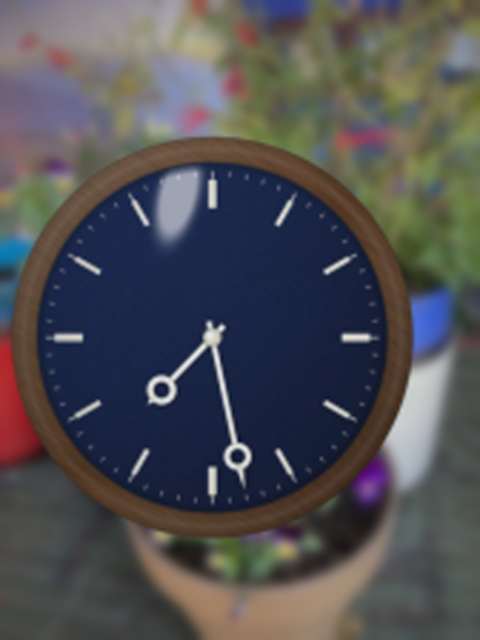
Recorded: 7 h 28 min
